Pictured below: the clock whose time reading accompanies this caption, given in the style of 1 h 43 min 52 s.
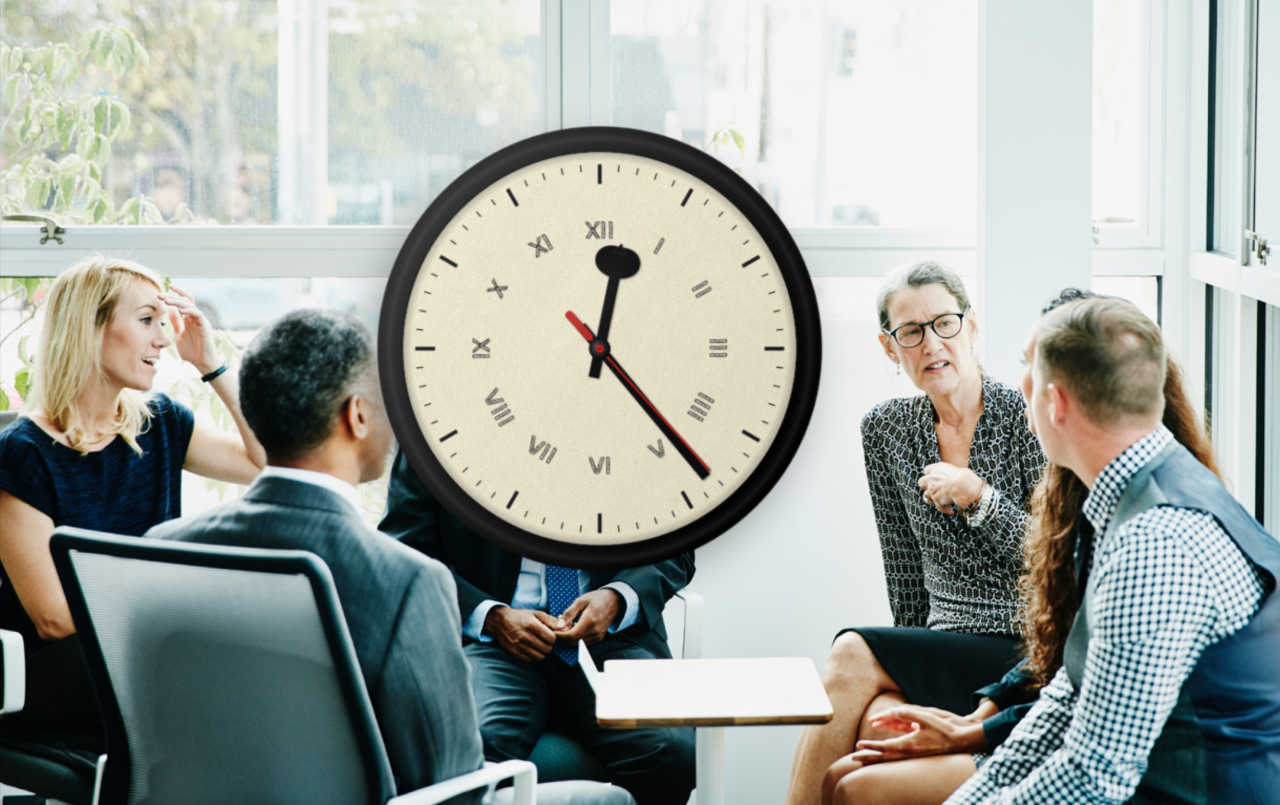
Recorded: 12 h 23 min 23 s
